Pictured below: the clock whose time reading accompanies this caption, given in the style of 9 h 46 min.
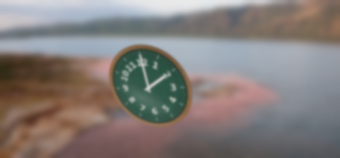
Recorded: 2 h 00 min
